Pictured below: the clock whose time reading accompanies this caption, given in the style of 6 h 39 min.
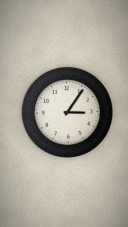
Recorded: 3 h 06 min
